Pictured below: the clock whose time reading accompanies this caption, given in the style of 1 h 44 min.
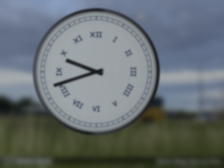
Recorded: 9 h 42 min
